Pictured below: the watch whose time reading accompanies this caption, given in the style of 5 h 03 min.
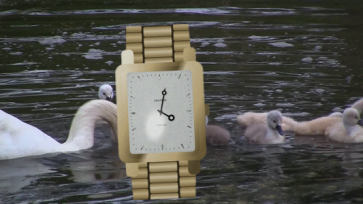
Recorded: 4 h 02 min
